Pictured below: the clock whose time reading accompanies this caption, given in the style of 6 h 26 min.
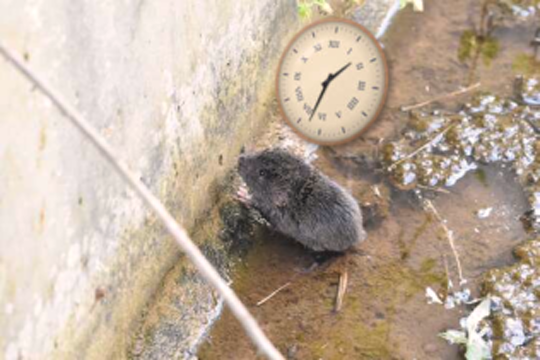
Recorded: 1 h 33 min
